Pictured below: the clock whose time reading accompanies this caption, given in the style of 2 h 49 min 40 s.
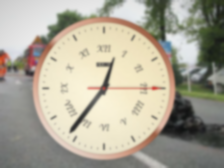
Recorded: 12 h 36 min 15 s
